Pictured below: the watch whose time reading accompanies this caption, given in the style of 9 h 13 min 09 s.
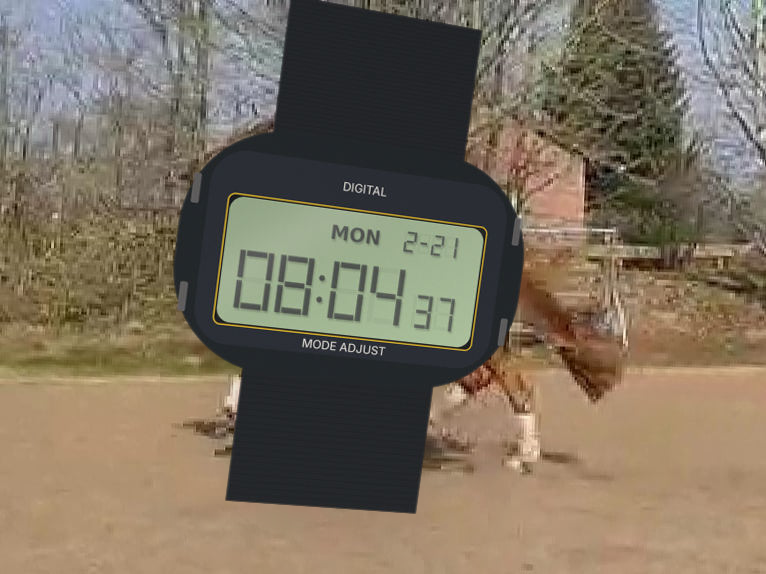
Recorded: 8 h 04 min 37 s
